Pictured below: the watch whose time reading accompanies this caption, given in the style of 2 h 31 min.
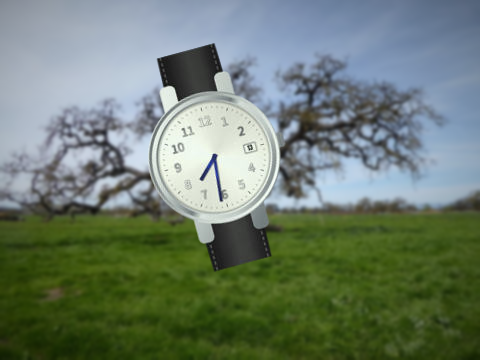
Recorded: 7 h 31 min
